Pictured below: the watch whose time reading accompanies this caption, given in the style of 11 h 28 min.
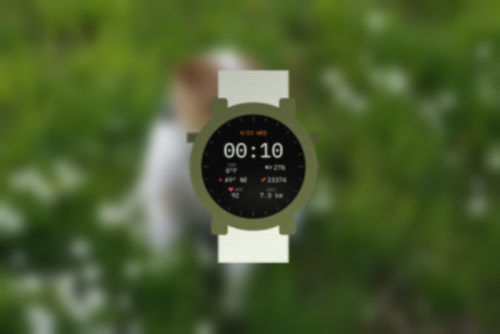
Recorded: 0 h 10 min
